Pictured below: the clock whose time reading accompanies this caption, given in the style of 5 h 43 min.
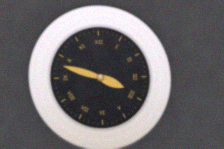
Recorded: 3 h 48 min
